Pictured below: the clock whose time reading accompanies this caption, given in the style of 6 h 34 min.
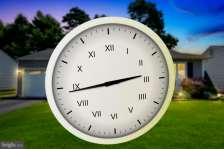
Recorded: 2 h 44 min
